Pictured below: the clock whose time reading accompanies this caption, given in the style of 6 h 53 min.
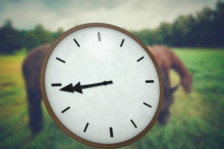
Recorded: 8 h 44 min
